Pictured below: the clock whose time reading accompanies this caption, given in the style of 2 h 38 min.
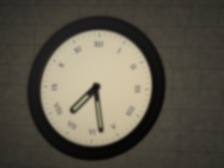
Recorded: 7 h 28 min
